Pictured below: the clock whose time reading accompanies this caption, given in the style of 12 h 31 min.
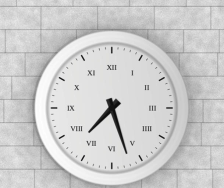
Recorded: 7 h 27 min
